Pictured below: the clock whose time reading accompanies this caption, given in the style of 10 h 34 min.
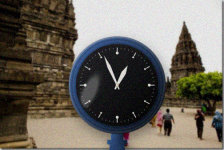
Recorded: 12 h 56 min
